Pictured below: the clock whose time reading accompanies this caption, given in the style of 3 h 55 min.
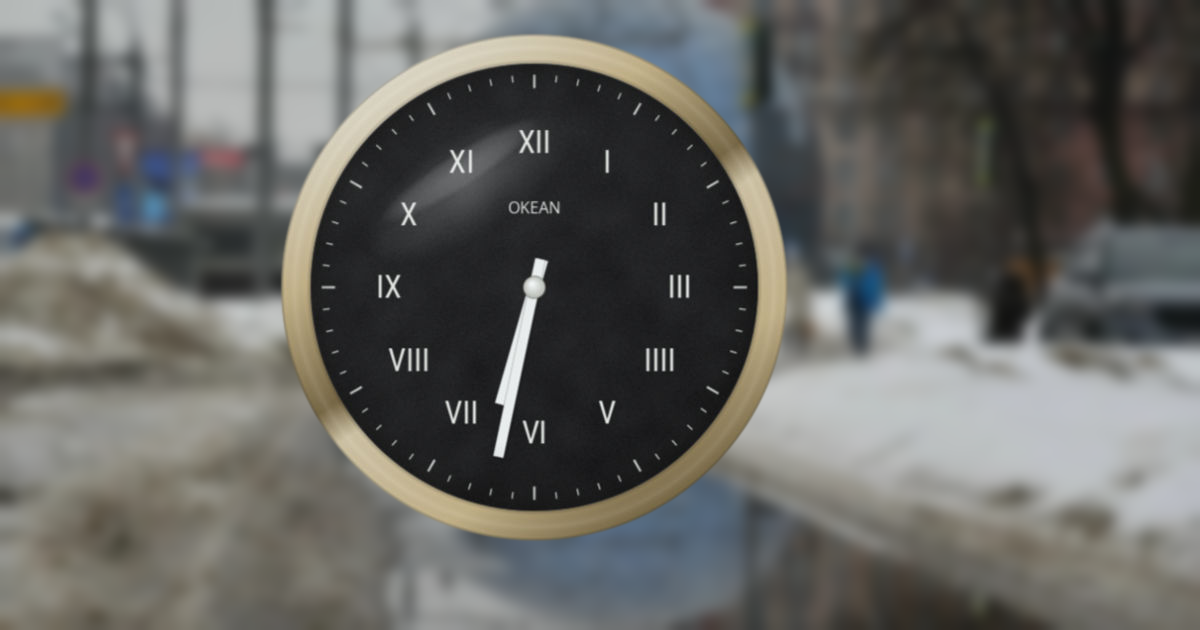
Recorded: 6 h 32 min
